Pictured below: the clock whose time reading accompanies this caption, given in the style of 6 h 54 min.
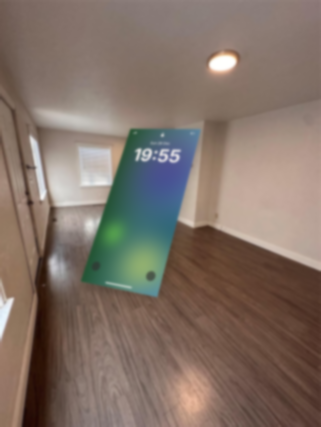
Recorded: 19 h 55 min
